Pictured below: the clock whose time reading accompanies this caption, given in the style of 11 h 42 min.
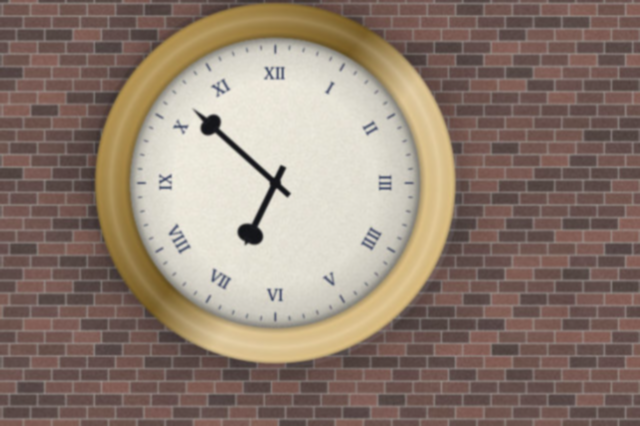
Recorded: 6 h 52 min
